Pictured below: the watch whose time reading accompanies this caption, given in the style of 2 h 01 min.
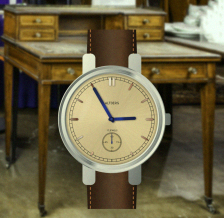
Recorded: 2 h 55 min
